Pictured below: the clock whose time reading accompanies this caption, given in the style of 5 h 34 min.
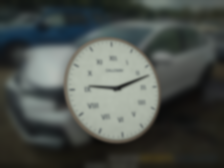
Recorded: 9 h 12 min
